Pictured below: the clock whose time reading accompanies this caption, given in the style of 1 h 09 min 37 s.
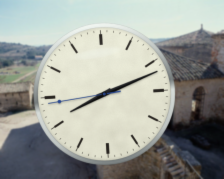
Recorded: 8 h 11 min 44 s
